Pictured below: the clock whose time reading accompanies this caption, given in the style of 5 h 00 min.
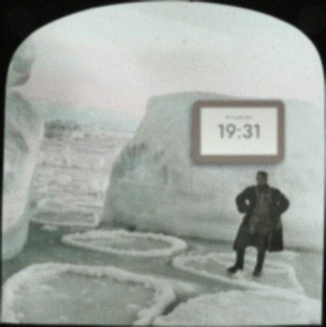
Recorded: 19 h 31 min
